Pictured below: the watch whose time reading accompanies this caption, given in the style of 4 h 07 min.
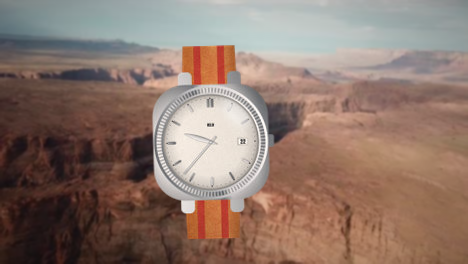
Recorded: 9 h 37 min
